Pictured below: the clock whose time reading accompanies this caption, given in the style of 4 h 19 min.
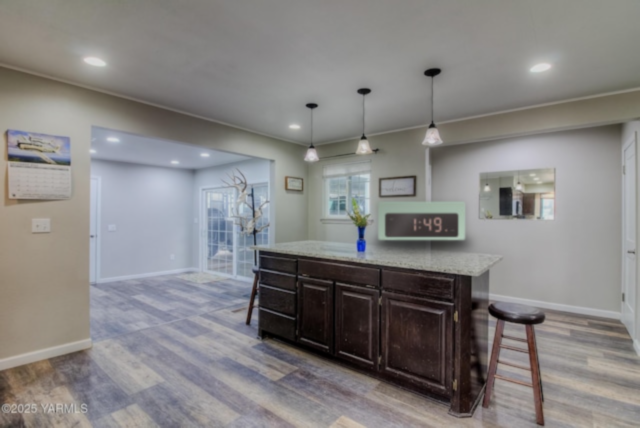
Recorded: 1 h 49 min
